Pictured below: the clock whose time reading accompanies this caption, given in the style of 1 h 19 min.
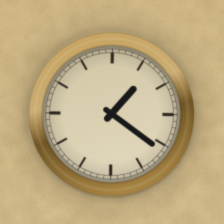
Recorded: 1 h 21 min
